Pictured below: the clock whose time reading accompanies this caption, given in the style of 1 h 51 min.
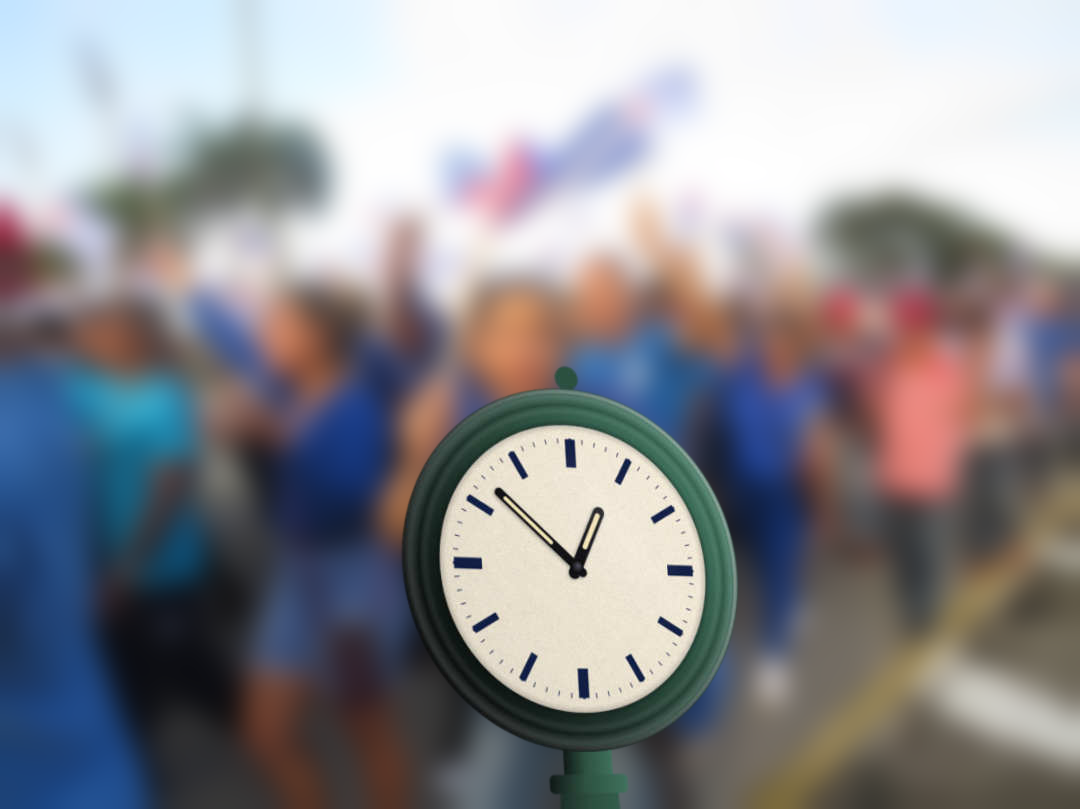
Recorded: 12 h 52 min
